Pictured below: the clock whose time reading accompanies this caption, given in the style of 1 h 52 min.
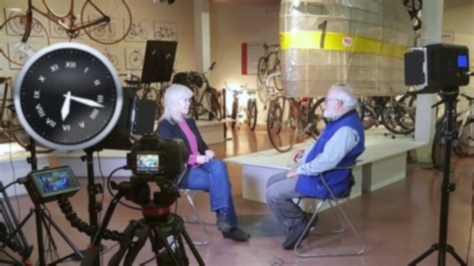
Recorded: 6 h 17 min
